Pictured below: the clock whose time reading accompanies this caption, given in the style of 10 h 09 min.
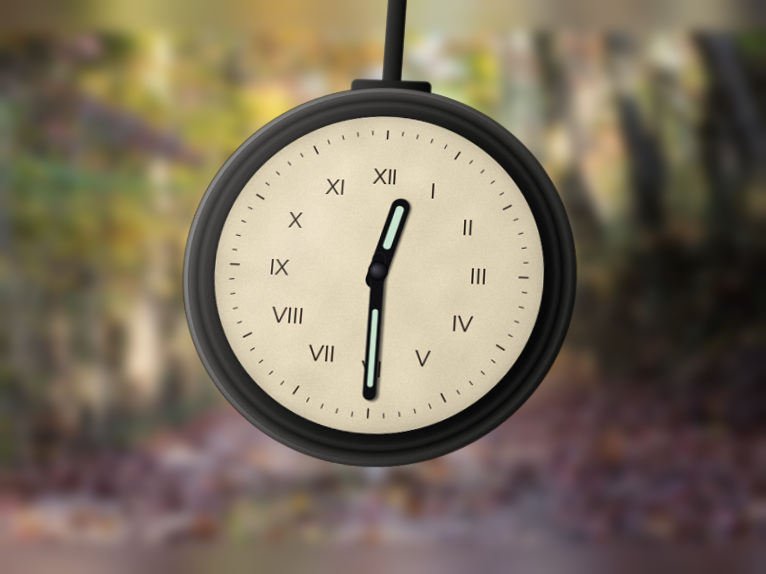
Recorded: 12 h 30 min
